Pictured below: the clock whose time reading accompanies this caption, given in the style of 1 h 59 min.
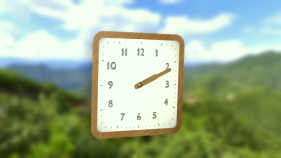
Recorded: 2 h 11 min
